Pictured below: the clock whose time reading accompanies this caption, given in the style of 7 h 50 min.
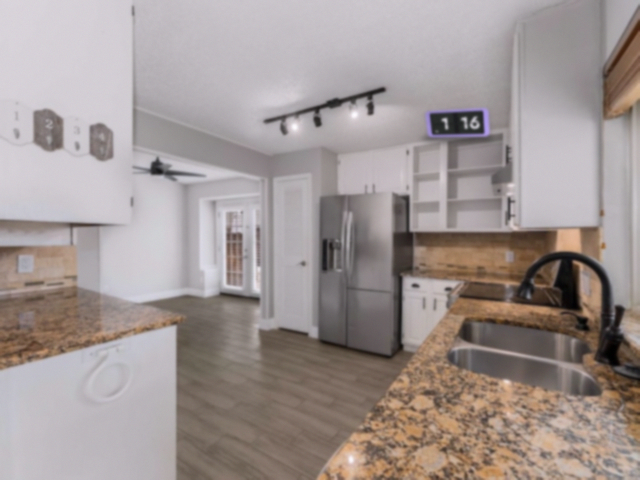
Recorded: 1 h 16 min
